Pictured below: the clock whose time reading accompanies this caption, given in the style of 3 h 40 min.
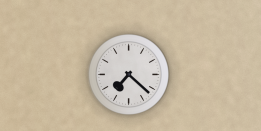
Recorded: 7 h 22 min
